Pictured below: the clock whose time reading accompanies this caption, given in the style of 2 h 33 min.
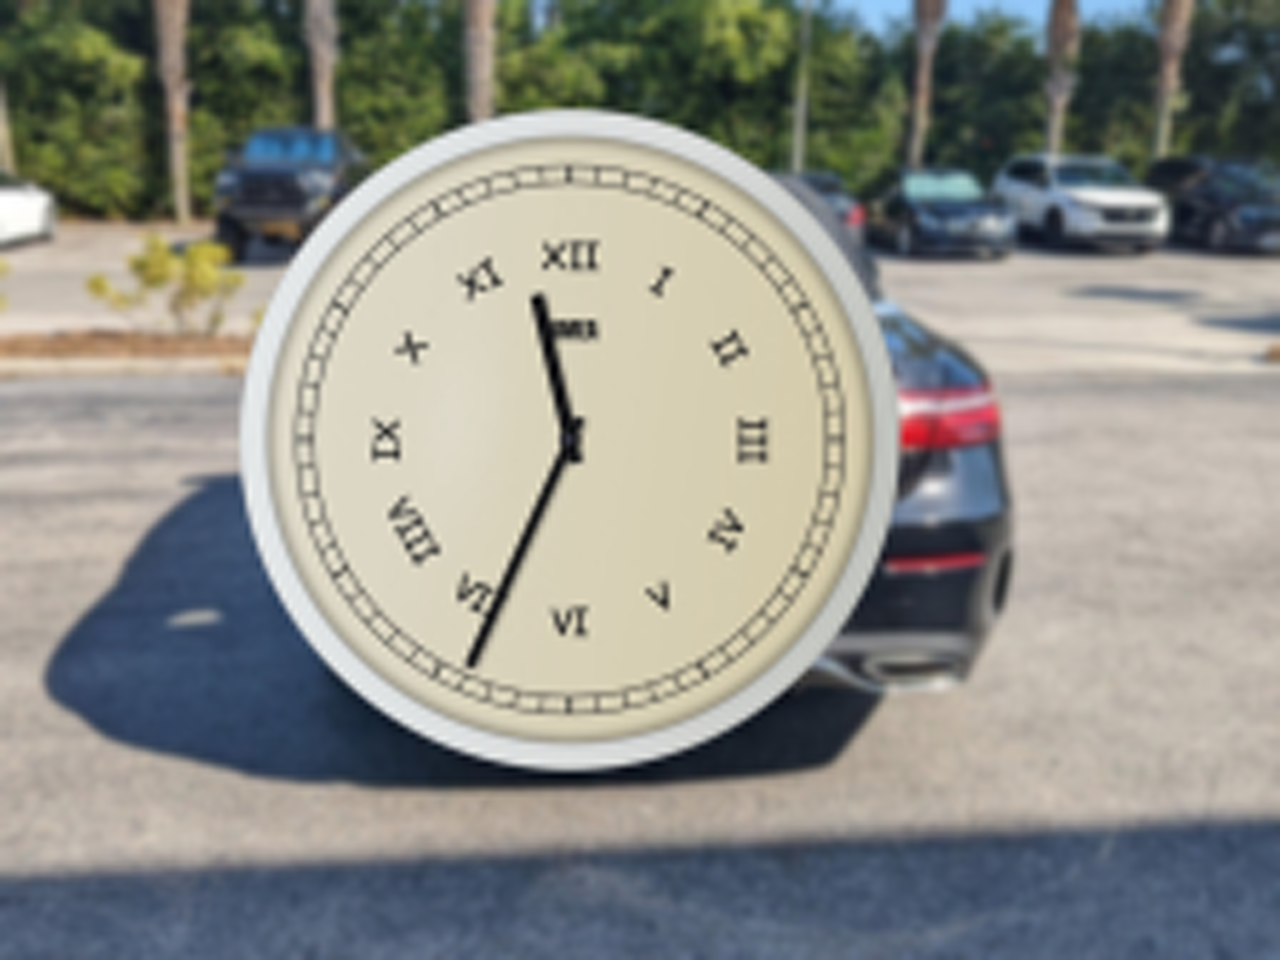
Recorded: 11 h 34 min
